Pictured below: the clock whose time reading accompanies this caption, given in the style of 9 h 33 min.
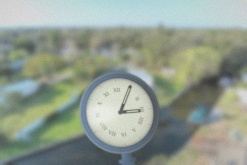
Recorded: 3 h 05 min
